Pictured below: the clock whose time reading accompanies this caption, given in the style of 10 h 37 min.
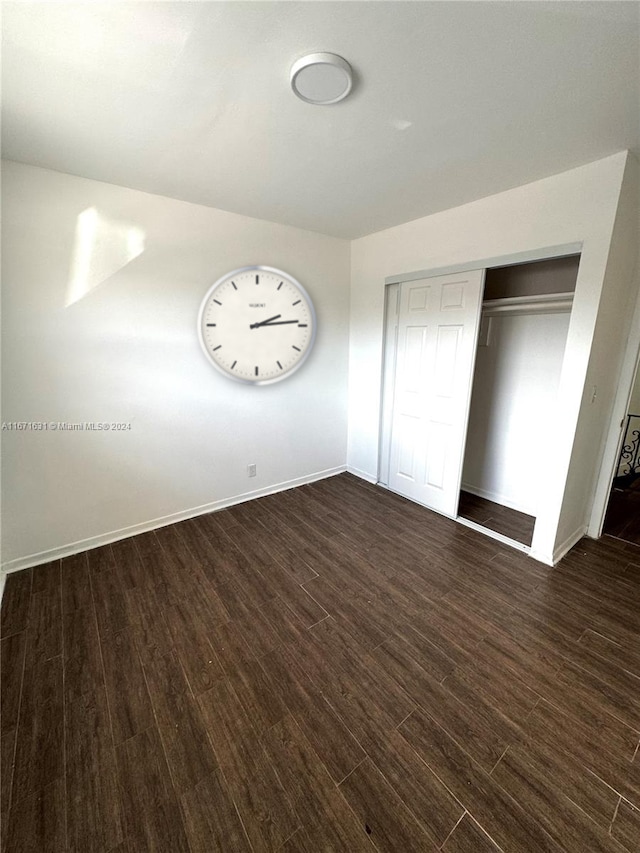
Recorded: 2 h 14 min
